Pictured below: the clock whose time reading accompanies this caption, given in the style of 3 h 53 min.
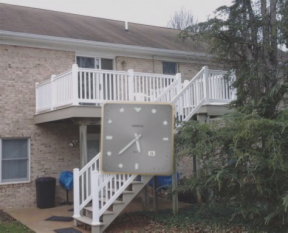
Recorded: 5 h 38 min
